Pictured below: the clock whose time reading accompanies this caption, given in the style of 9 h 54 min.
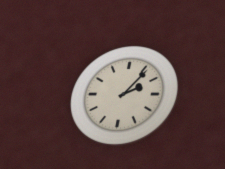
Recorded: 2 h 06 min
